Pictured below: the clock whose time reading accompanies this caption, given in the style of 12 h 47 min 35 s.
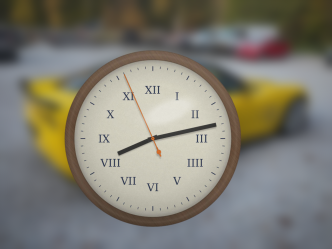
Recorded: 8 h 12 min 56 s
